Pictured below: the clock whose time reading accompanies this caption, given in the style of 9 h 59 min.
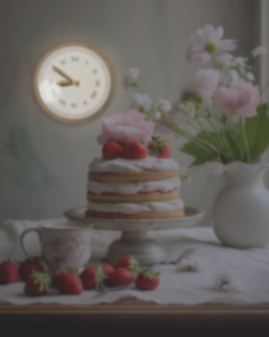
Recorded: 8 h 51 min
